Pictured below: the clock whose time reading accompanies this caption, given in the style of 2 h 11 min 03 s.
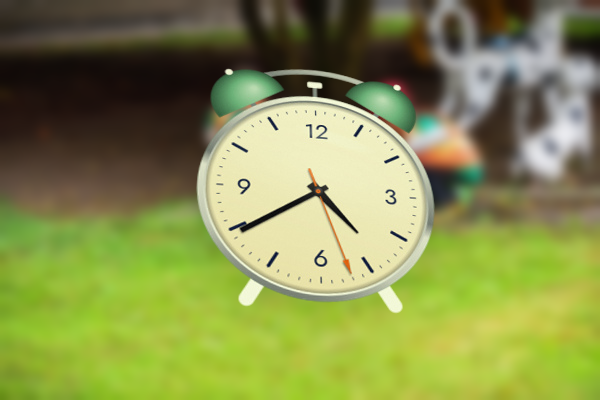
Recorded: 4 h 39 min 27 s
